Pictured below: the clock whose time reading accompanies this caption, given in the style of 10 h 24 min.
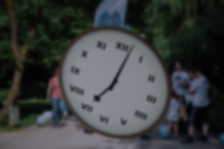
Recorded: 7 h 02 min
